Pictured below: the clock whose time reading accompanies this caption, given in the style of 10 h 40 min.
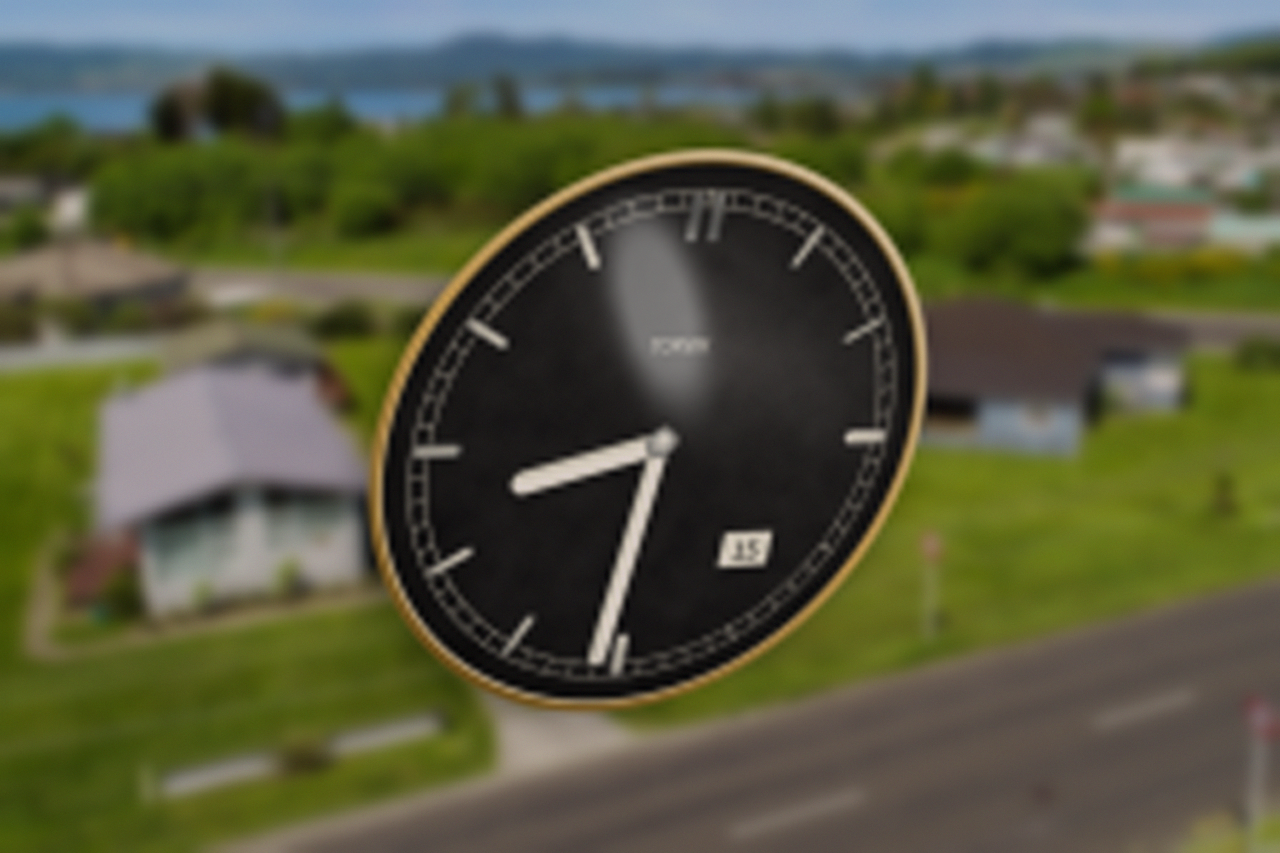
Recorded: 8 h 31 min
